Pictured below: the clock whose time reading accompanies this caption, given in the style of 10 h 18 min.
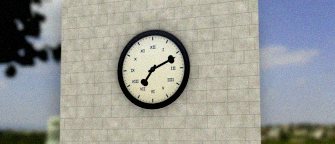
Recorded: 7 h 11 min
